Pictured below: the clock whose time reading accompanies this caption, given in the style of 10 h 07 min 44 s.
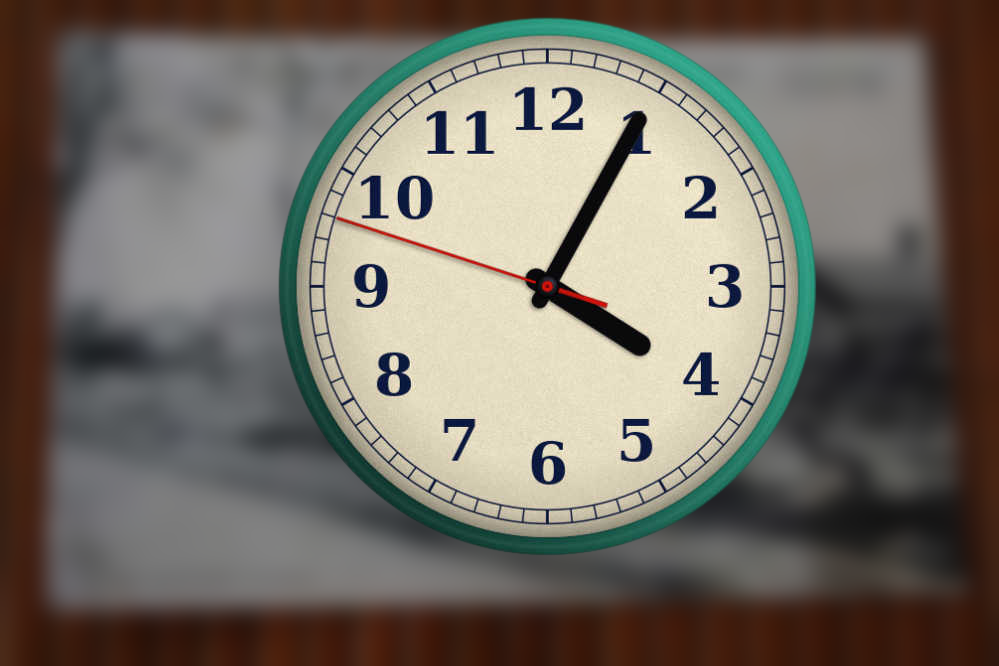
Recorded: 4 h 04 min 48 s
